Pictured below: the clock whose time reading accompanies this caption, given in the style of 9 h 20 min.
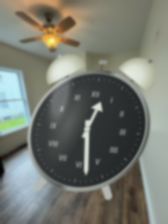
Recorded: 12 h 28 min
